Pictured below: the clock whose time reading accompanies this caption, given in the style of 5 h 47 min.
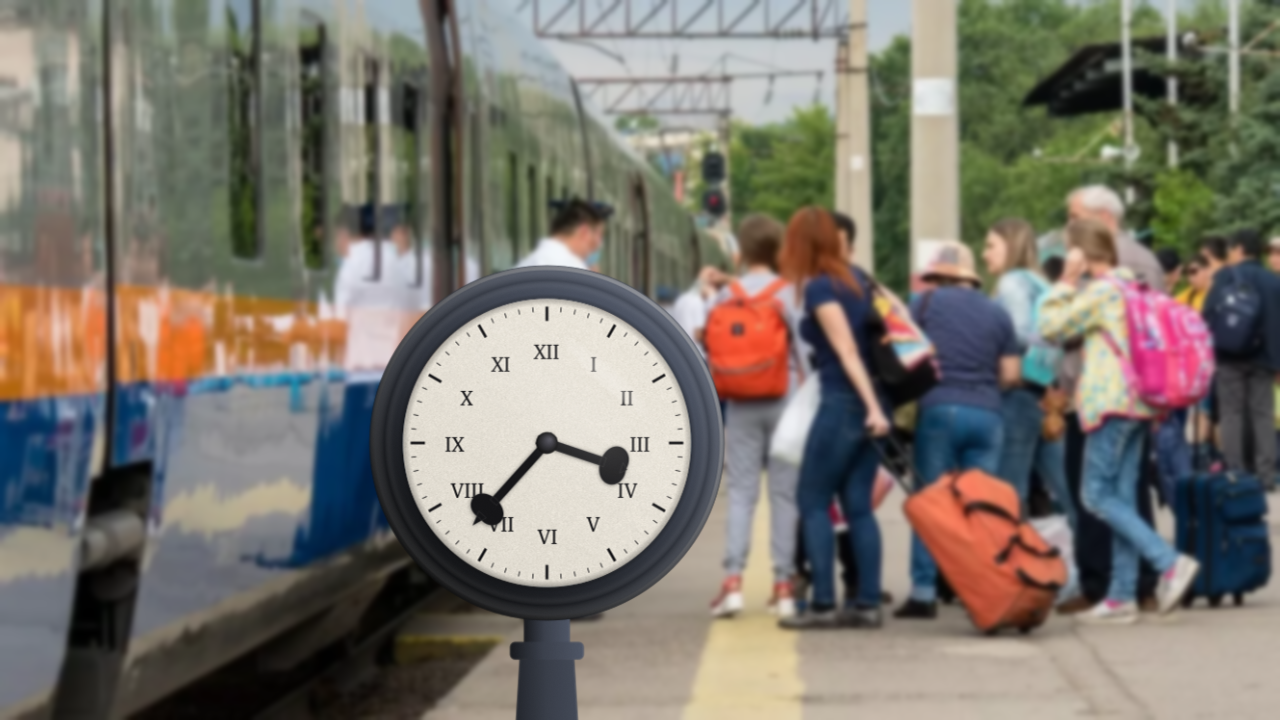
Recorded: 3 h 37 min
